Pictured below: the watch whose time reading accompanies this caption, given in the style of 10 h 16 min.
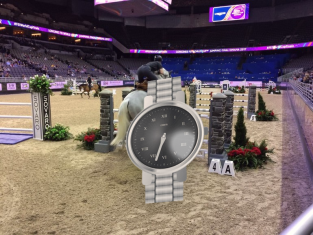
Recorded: 6 h 33 min
